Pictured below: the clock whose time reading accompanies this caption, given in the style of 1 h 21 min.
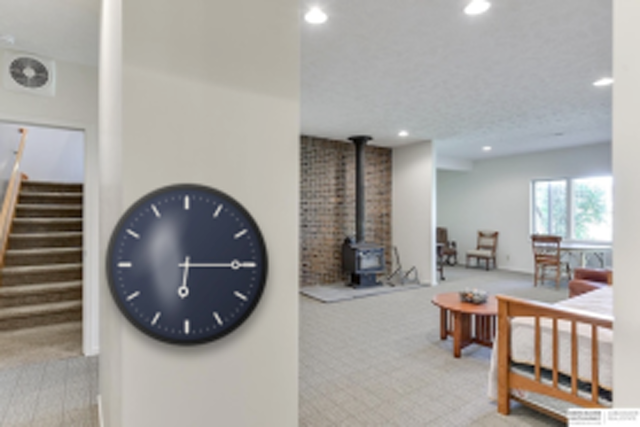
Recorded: 6 h 15 min
